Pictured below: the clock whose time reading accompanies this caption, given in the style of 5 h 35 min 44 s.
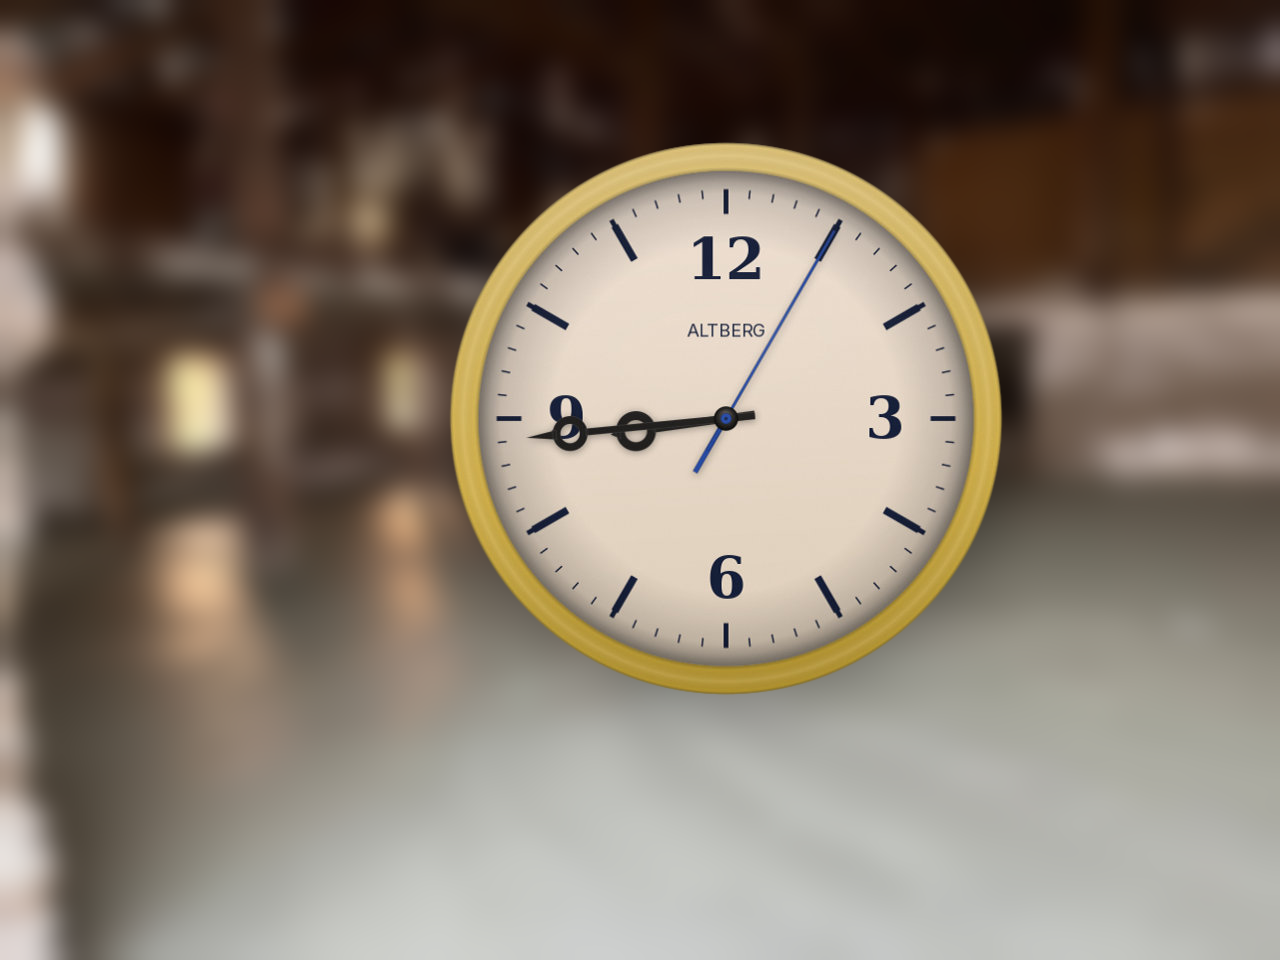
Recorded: 8 h 44 min 05 s
